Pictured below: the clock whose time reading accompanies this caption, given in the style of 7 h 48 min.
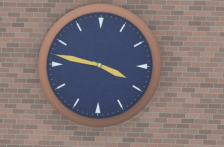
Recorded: 3 h 47 min
